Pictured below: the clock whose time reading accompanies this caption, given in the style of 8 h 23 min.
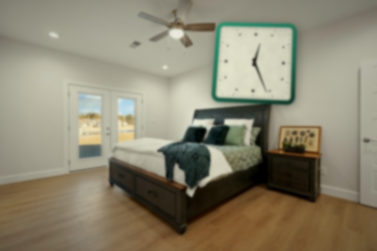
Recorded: 12 h 26 min
